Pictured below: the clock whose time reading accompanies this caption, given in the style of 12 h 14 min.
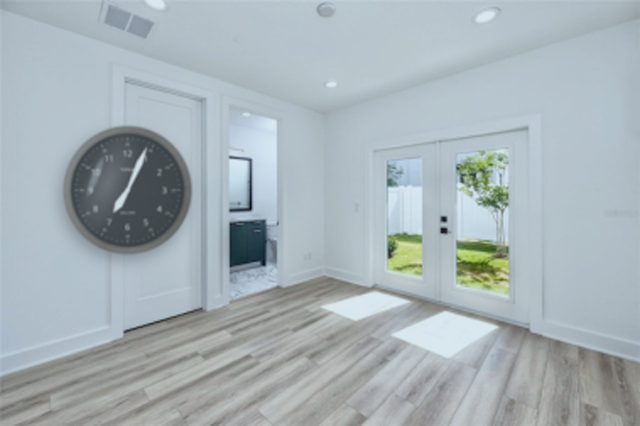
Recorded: 7 h 04 min
